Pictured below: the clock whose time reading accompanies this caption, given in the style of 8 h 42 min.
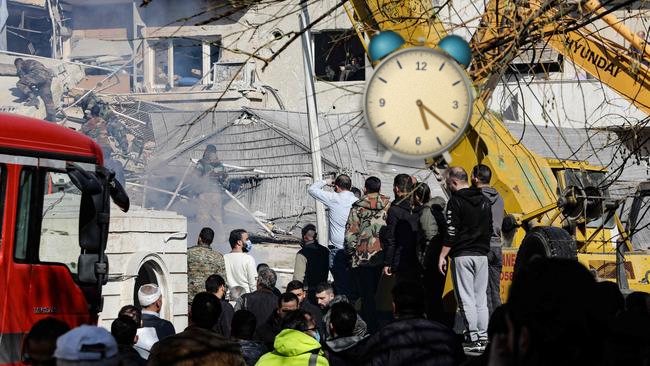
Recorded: 5 h 21 min
